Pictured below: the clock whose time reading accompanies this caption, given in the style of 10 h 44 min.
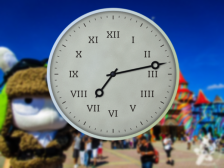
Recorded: 7 h 13 min
